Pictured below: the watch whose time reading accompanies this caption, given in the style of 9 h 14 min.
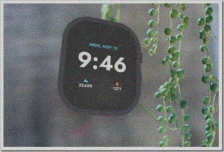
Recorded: 9 h 46 min
